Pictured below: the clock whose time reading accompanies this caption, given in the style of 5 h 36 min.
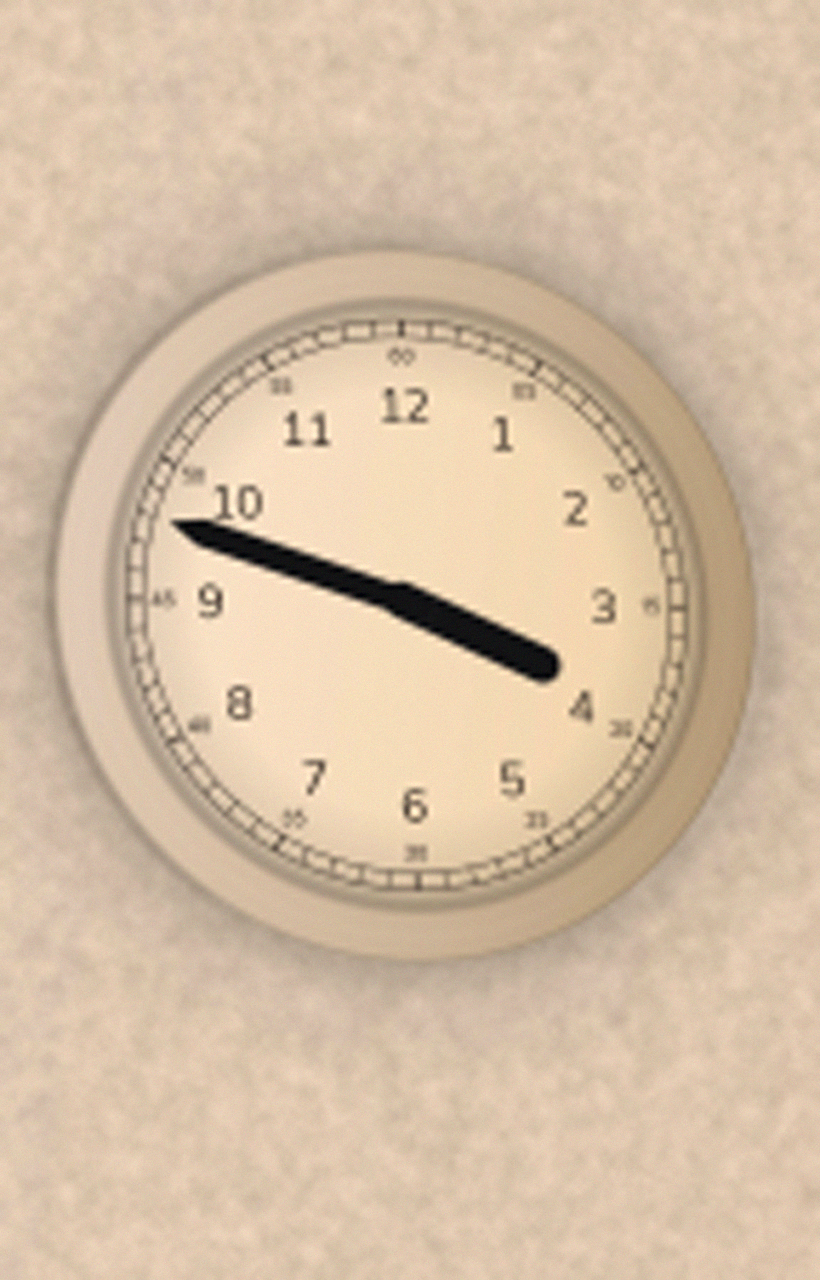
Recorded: 3 h 48 min
